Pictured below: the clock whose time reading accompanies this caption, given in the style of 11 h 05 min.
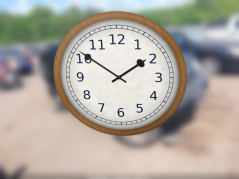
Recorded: 1 h 51 min
